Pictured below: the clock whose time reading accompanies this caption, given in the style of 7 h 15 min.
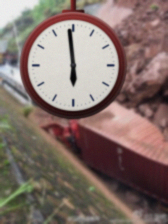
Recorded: 5 h 59 min
